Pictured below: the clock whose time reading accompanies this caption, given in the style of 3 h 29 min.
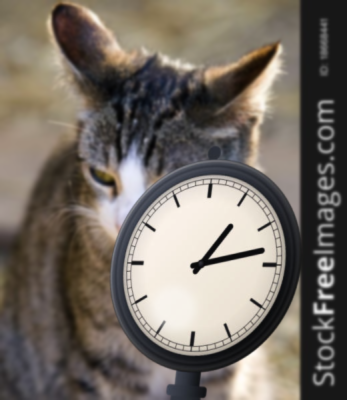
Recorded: 1 h 13 min
